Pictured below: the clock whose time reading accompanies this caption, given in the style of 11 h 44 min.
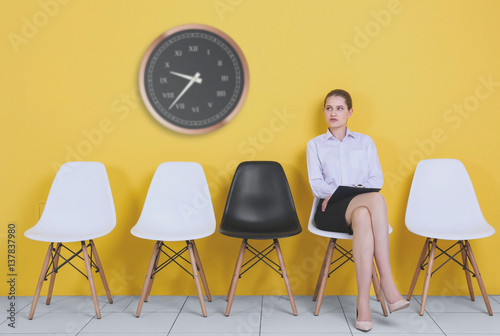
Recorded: 9 h 37 min
